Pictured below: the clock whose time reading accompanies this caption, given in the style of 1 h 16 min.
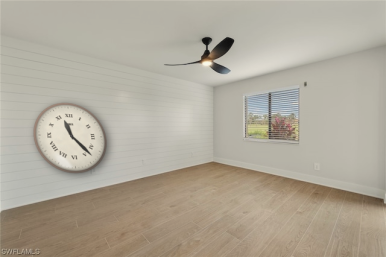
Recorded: 11 h 23 min
